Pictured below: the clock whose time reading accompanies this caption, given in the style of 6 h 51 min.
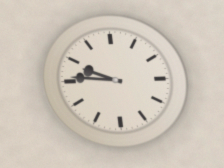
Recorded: 9 h 46 min
